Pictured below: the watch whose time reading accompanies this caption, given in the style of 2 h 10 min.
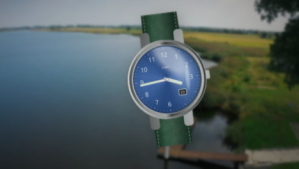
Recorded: 3 h 44 min
